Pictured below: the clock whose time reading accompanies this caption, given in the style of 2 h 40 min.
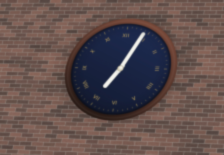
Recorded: 7 h 04 min
